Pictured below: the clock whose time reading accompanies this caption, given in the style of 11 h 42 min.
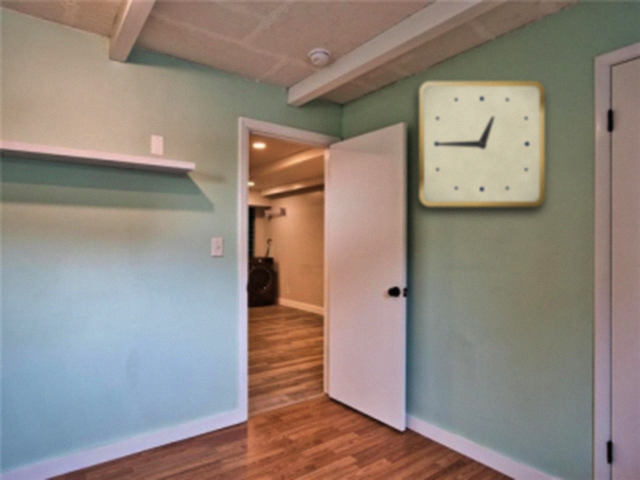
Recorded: 12 h 45 min
